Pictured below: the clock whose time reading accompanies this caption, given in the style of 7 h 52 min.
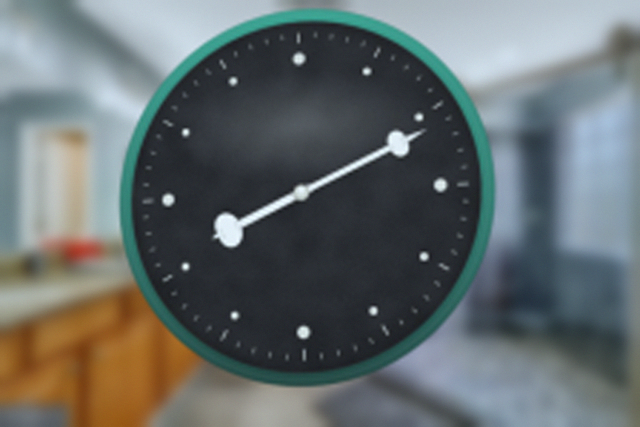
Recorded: 8 h 11 min
